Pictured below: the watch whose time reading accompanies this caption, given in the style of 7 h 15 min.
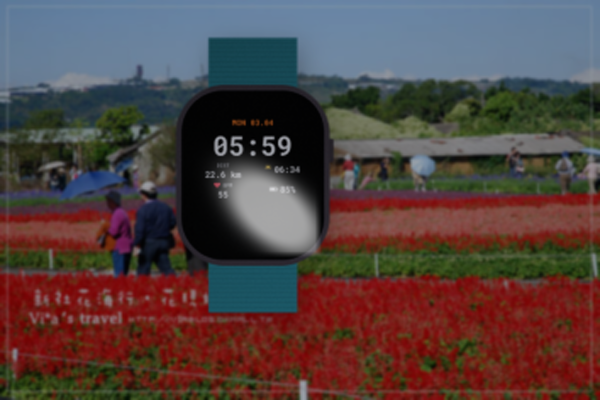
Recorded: 5 h 59 min
